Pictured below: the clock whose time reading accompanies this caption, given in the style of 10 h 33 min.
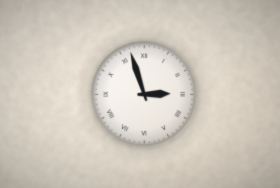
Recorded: 2 h 57 min
